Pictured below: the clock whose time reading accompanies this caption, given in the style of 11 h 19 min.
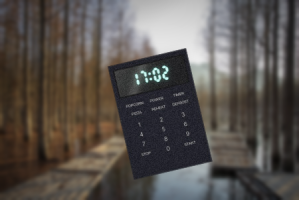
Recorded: 17 h 02 min
